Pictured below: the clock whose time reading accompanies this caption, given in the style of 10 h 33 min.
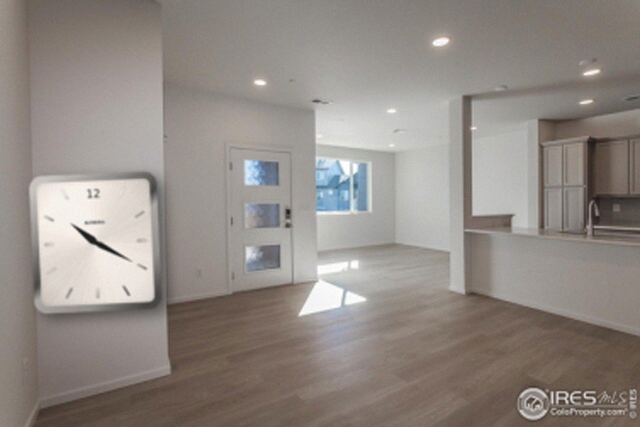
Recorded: 10 h 20 min
